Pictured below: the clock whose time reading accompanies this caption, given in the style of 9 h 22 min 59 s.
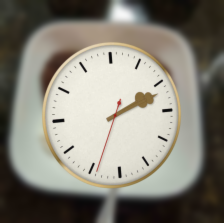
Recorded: 2 h 11 min 34 s
